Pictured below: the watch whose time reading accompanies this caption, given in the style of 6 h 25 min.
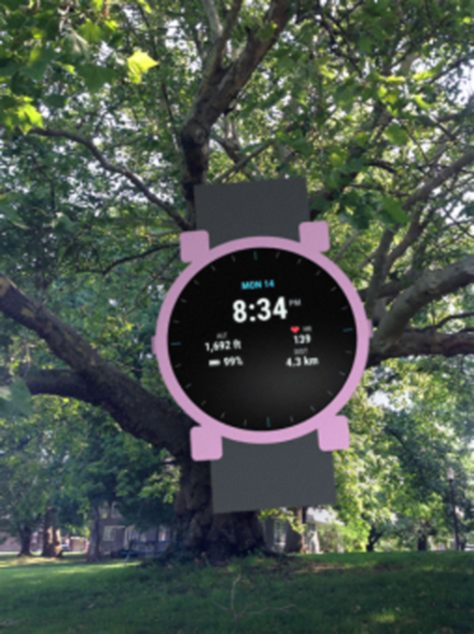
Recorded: 8 h 34 min
